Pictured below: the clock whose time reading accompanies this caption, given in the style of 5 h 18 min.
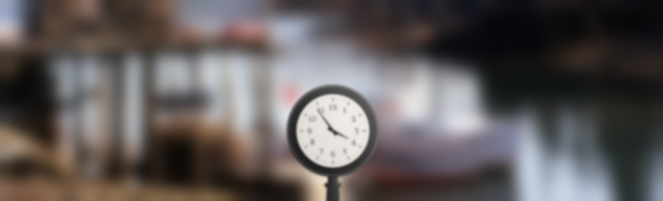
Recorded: 3 h 54 min
